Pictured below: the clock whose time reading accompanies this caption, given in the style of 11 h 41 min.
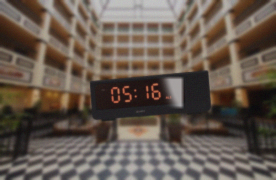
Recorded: 5 h 16 min
